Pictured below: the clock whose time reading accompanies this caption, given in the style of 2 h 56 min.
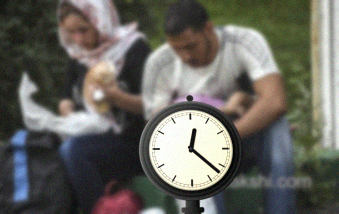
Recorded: 12 h 22 min
